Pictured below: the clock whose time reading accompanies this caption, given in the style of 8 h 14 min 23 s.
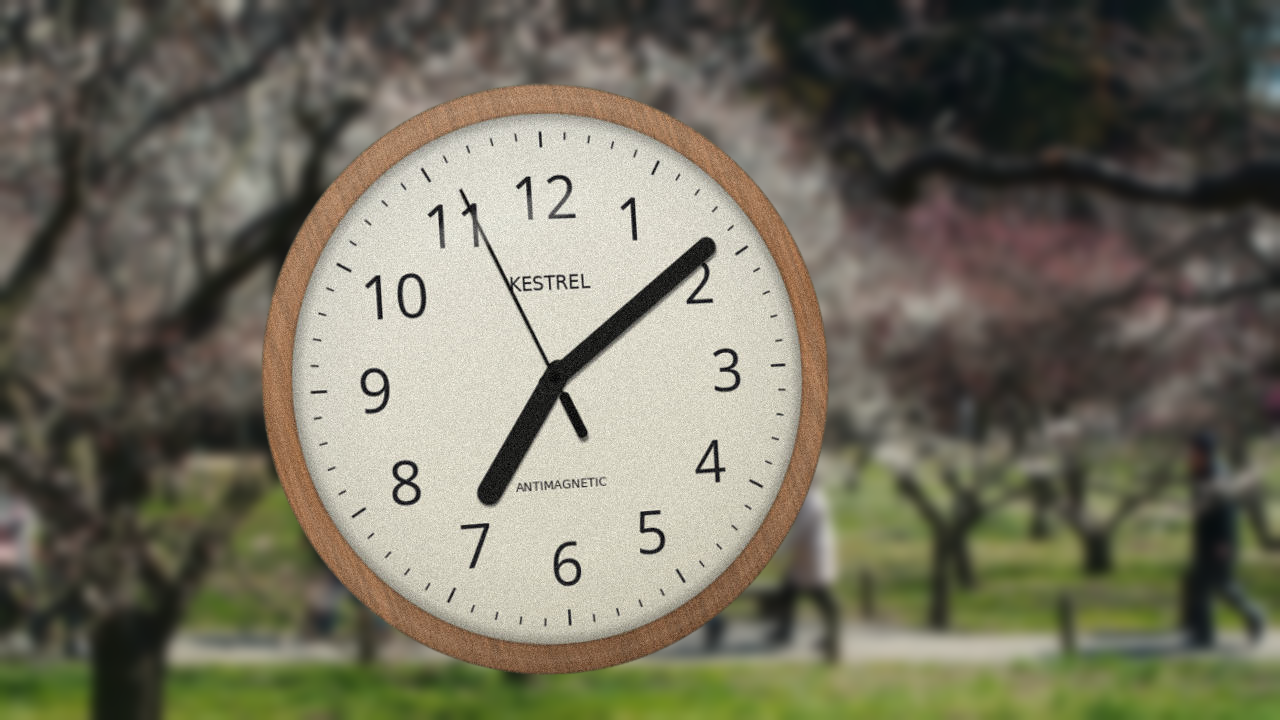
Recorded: 7 h 08 min 56 s
